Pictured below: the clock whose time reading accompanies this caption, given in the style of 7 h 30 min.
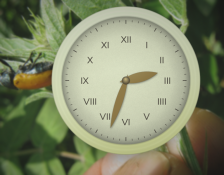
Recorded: 2 h 33 min
